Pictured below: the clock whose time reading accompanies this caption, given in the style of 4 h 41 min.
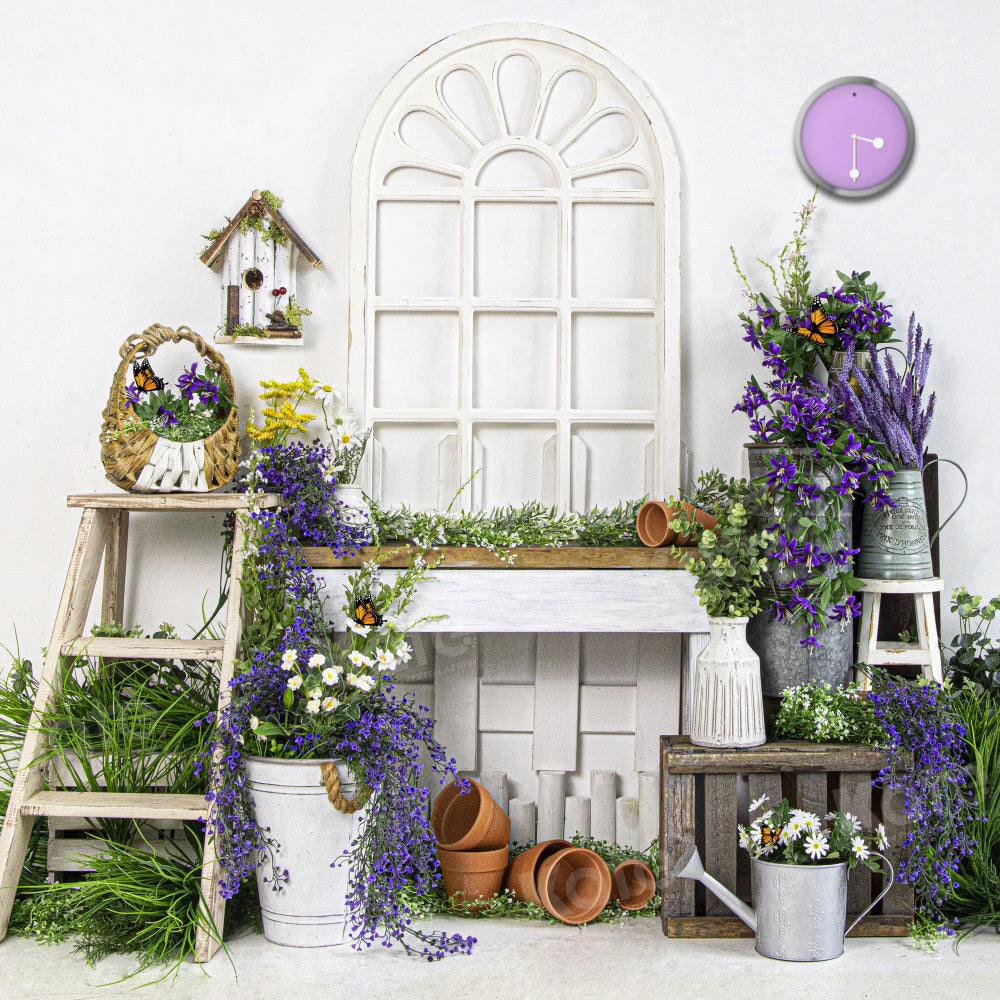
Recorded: 3 h 30 min
